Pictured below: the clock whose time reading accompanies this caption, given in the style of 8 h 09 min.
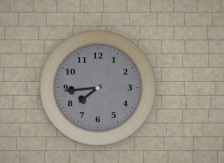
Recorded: 7 h 44 min
